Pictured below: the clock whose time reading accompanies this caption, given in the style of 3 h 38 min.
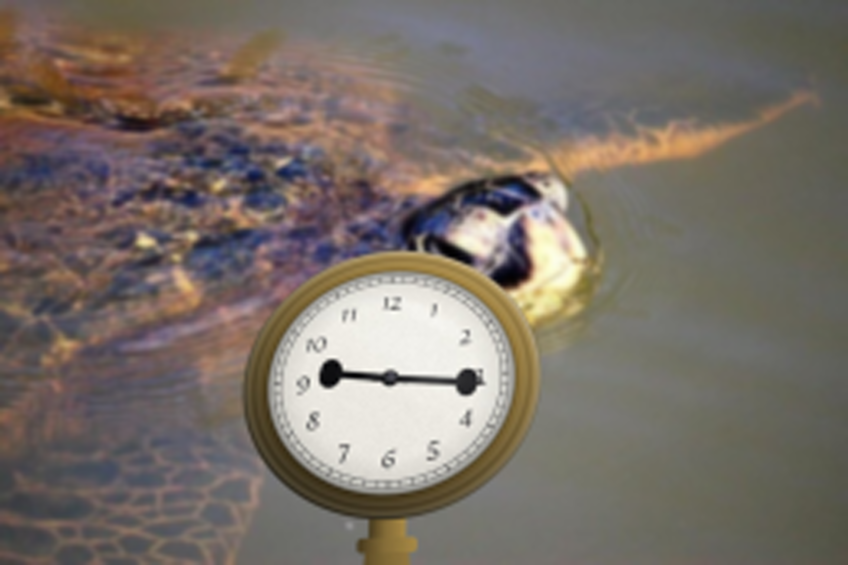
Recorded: 9 h 16 min
